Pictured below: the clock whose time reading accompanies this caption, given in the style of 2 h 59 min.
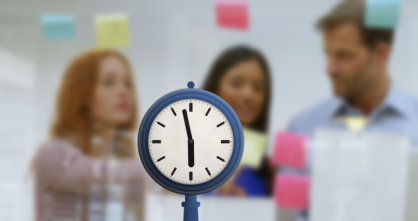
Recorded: 5 h 58 min
